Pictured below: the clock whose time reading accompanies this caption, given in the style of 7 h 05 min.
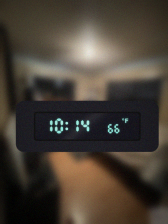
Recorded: 10 h 14 min
